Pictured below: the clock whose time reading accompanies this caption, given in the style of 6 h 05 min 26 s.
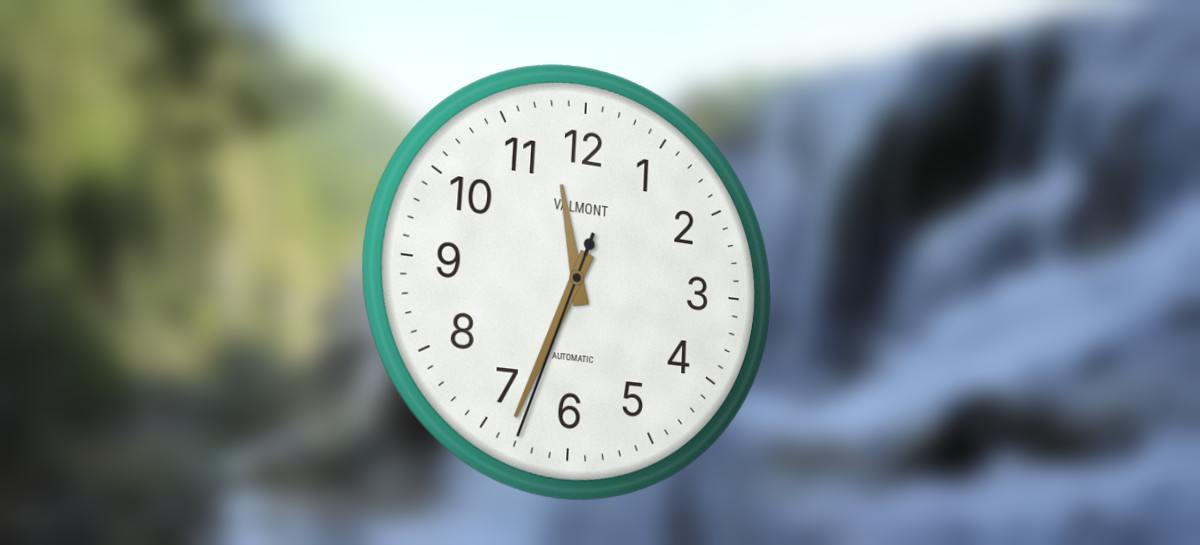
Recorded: 11 h 33 min 33 s
